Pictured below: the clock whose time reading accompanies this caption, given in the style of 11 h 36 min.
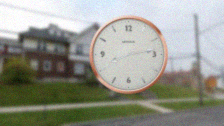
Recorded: 8 h 13 min
